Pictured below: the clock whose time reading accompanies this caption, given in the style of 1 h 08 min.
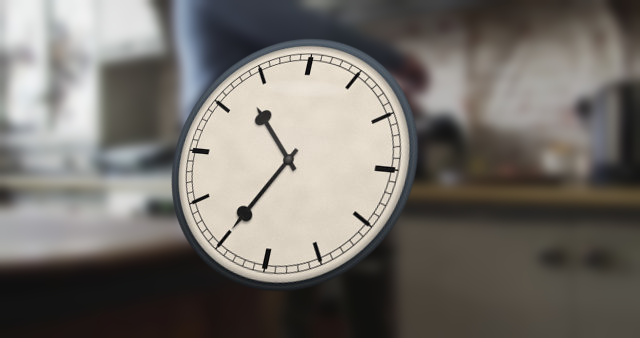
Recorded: 10 h 35 min
